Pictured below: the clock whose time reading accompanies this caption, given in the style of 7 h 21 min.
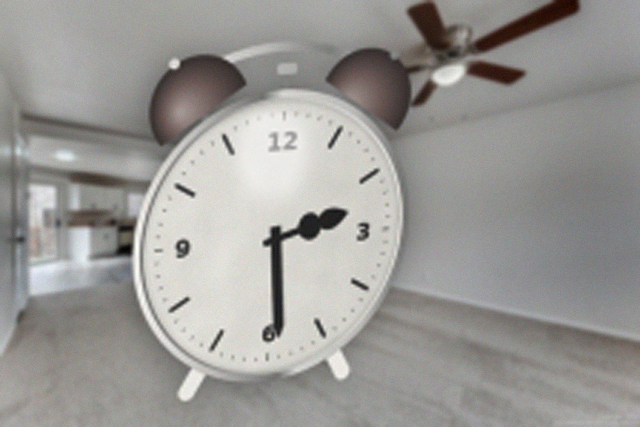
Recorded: 2 h 29 min
